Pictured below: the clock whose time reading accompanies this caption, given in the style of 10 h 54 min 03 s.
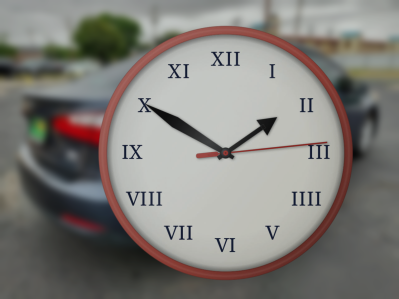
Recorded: 1 h 50 min 14 s
